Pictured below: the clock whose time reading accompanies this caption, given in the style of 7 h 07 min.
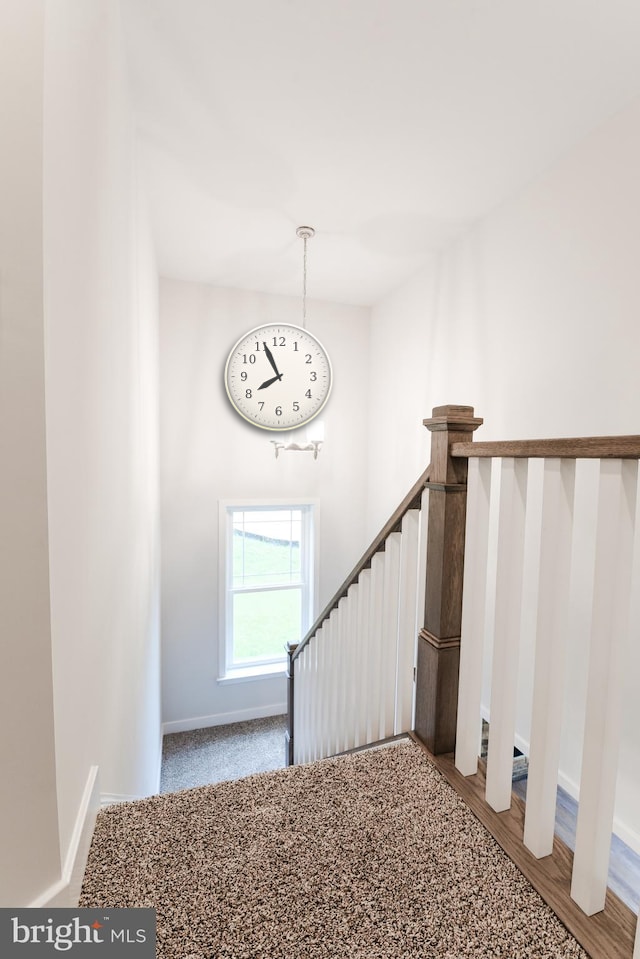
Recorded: 7 h 56 min
